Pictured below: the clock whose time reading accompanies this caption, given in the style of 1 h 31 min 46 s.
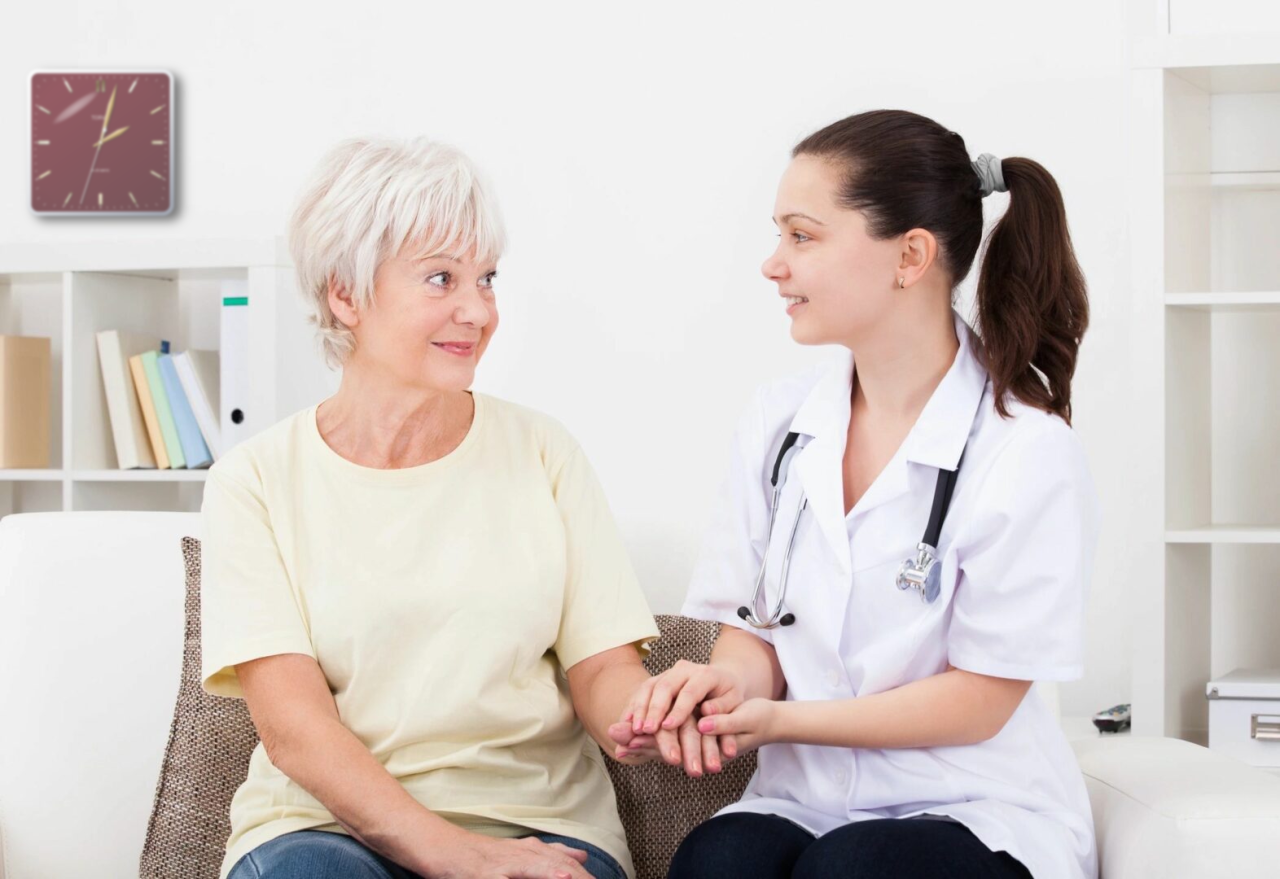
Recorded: 2 h 02 min 33 s
